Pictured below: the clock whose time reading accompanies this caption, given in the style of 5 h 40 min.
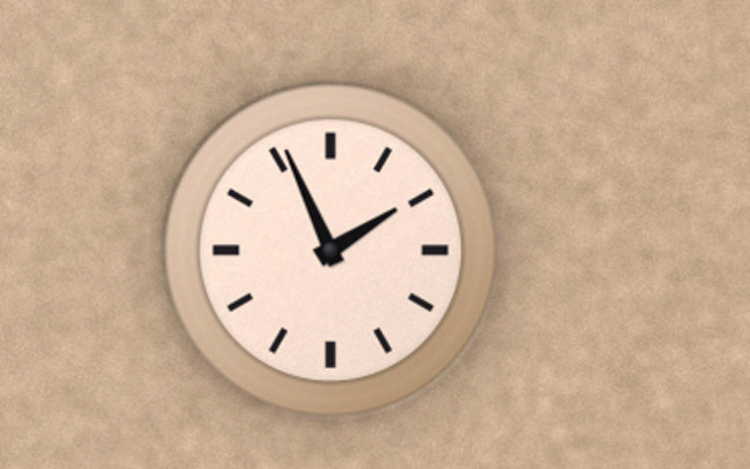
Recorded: 1 h 56 min
